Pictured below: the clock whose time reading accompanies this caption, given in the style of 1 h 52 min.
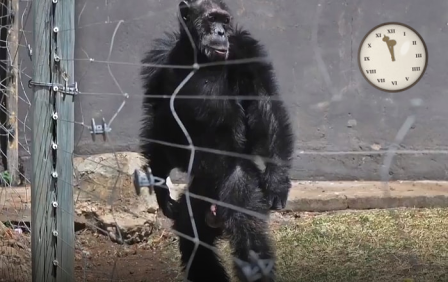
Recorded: 11 h 57 min
